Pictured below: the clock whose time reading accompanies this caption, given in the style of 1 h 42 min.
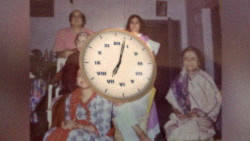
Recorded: 7 h 03 min
